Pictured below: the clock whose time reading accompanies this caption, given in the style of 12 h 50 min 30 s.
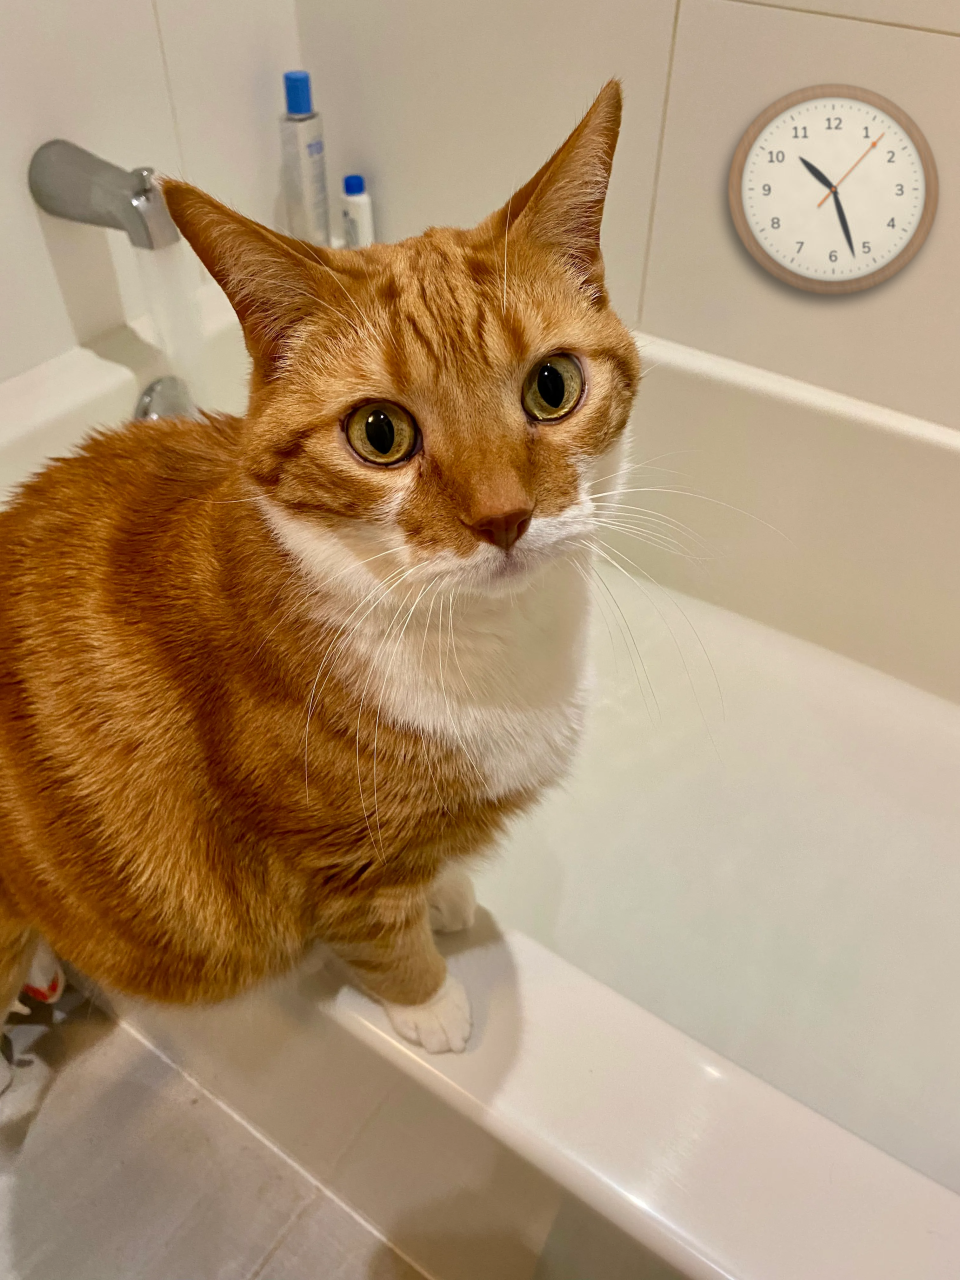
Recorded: 10 h 27 min 07 s
